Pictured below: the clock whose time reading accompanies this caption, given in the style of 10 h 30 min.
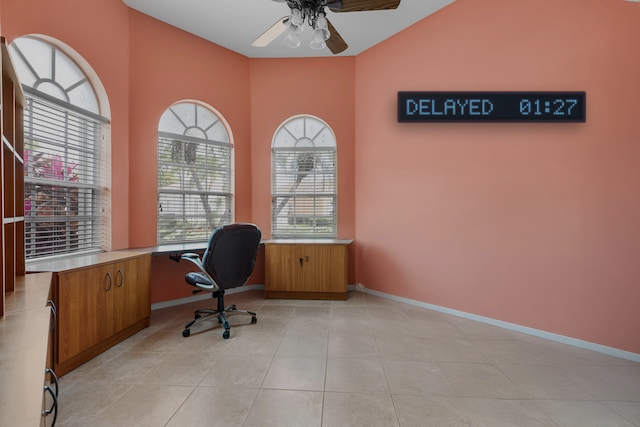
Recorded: 1 h 27 min
